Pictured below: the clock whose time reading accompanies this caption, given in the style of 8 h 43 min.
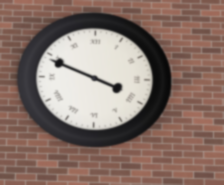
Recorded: 3 h 49 min
